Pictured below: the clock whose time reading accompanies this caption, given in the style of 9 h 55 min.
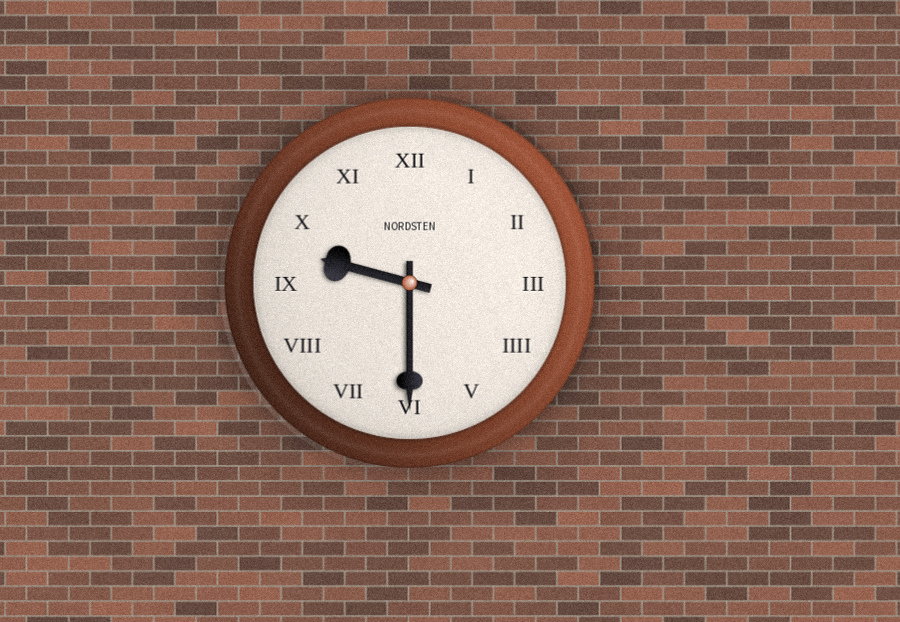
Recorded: 9 h 30 min
